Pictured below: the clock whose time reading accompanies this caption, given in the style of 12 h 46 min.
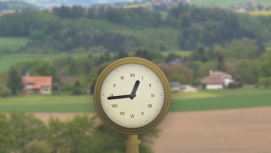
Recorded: 12 h 44 min
